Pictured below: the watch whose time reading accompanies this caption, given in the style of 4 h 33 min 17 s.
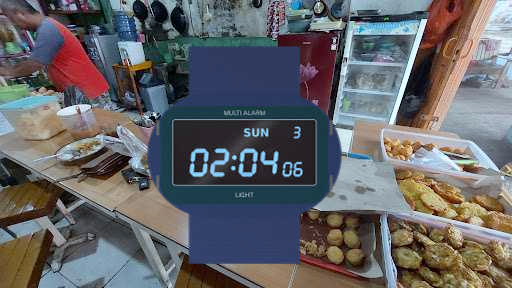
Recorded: 2 h 04 min 06 s
